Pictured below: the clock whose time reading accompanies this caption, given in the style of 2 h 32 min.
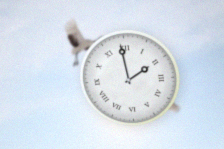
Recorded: 1 h 59 min
